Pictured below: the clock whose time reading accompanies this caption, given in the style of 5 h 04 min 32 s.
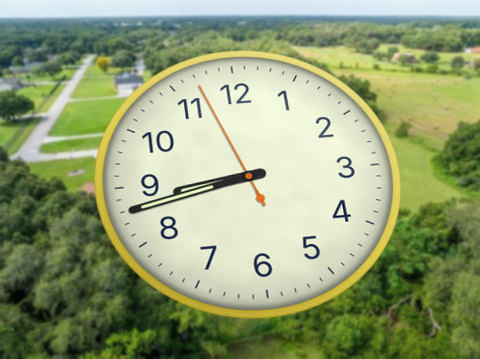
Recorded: 8 h 42 min 57 s
